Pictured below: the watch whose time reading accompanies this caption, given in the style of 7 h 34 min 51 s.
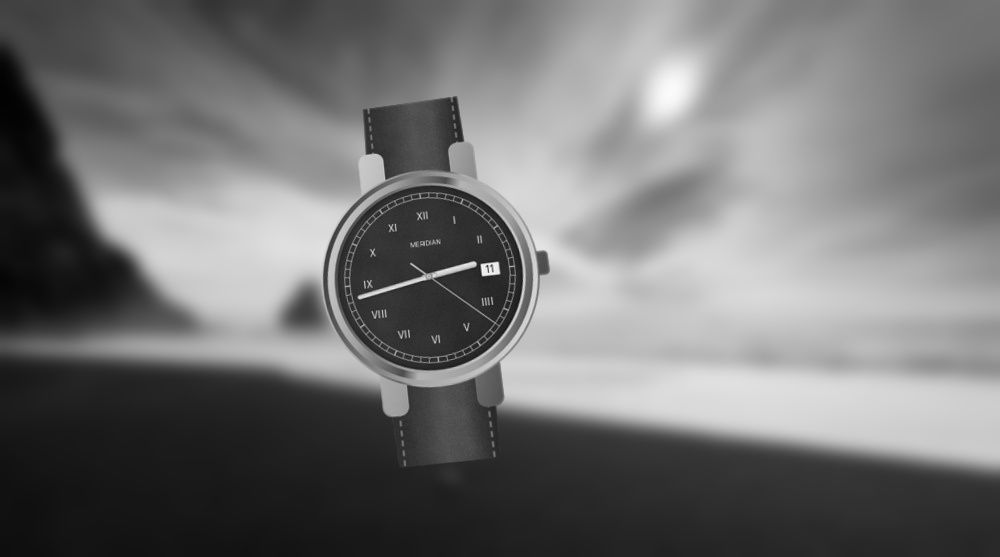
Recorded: 2 h 43 min 22 s
